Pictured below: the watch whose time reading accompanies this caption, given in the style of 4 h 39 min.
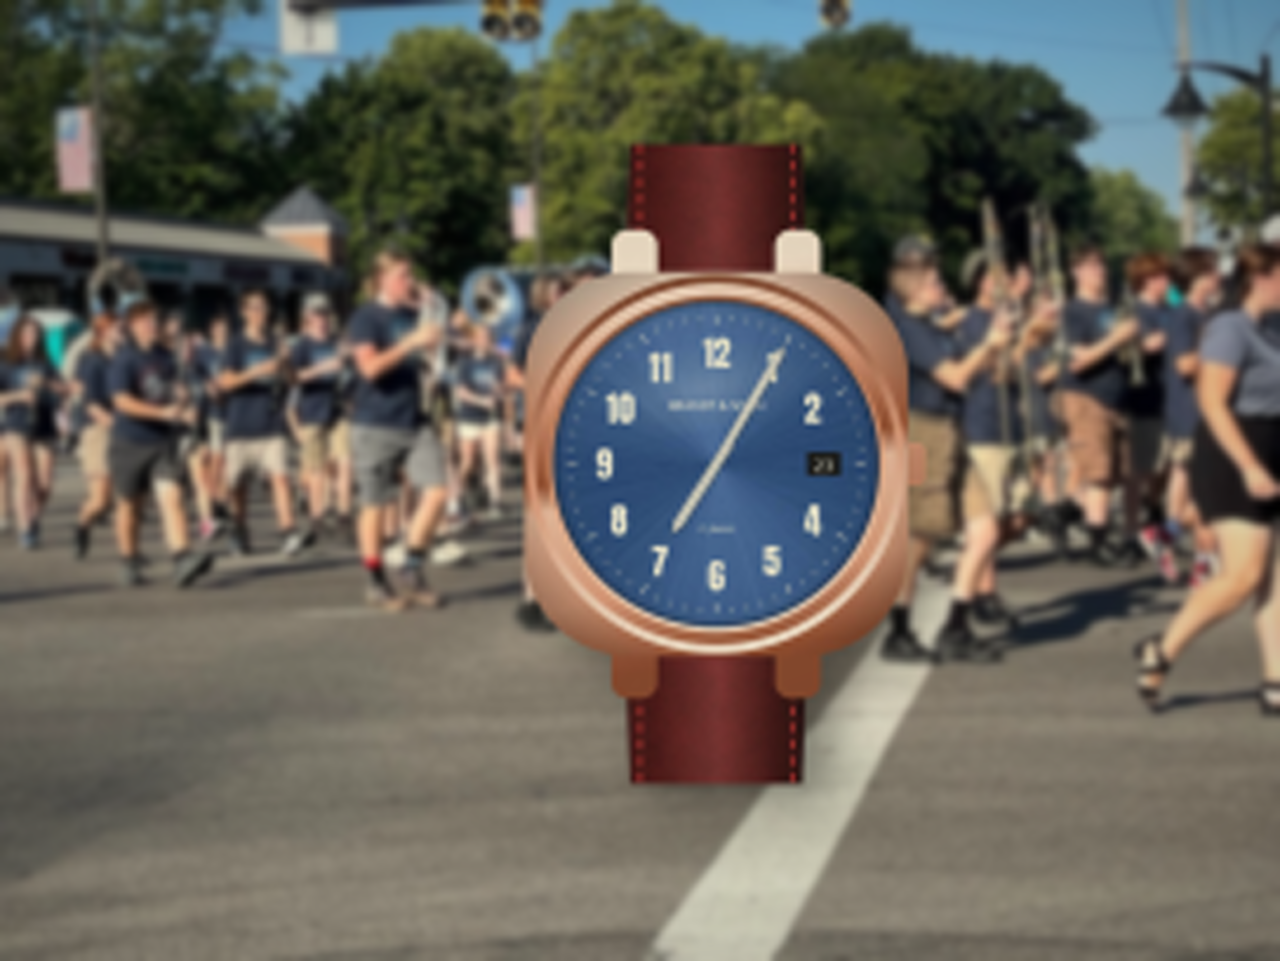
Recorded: 7 h 05 min
